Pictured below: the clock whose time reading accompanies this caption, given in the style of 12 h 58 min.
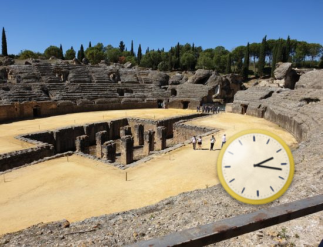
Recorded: 2 h 17 min
